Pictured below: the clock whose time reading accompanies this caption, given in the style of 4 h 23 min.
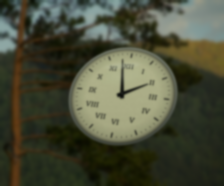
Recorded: 1 h 58 min
